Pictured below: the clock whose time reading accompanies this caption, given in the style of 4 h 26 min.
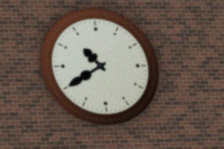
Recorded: 10 h 40 min
